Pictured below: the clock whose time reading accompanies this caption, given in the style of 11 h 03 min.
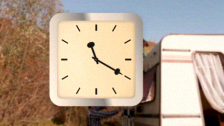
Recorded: 11 h 20 min
